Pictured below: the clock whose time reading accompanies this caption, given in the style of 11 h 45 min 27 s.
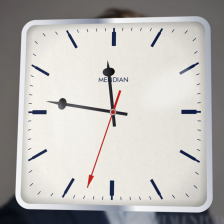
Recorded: 11 h 46 min 33 s
